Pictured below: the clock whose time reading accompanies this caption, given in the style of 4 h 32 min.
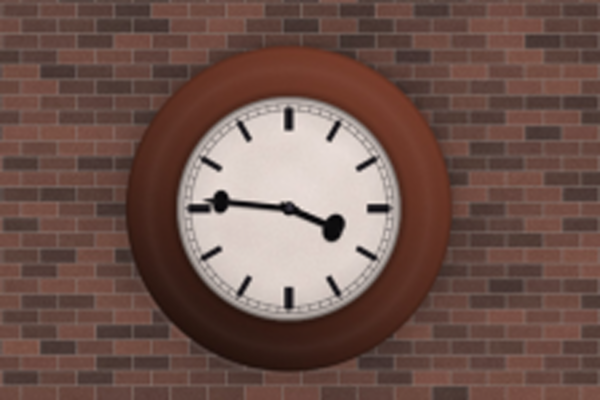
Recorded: 3 h 46 min
